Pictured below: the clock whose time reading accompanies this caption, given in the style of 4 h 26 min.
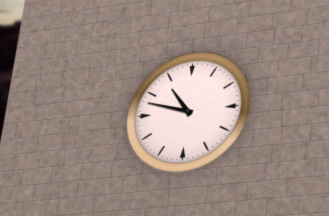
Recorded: 10 h 48 min
